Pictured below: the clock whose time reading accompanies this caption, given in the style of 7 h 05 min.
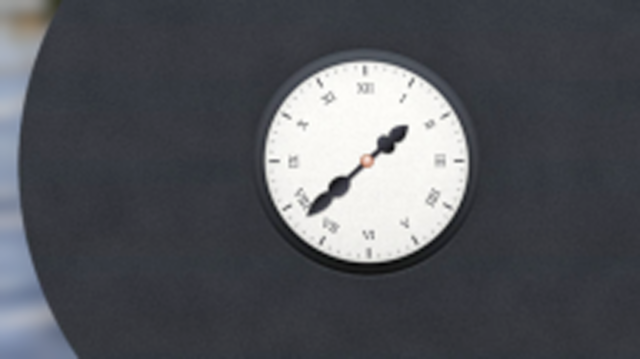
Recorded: 1 h 38 min
